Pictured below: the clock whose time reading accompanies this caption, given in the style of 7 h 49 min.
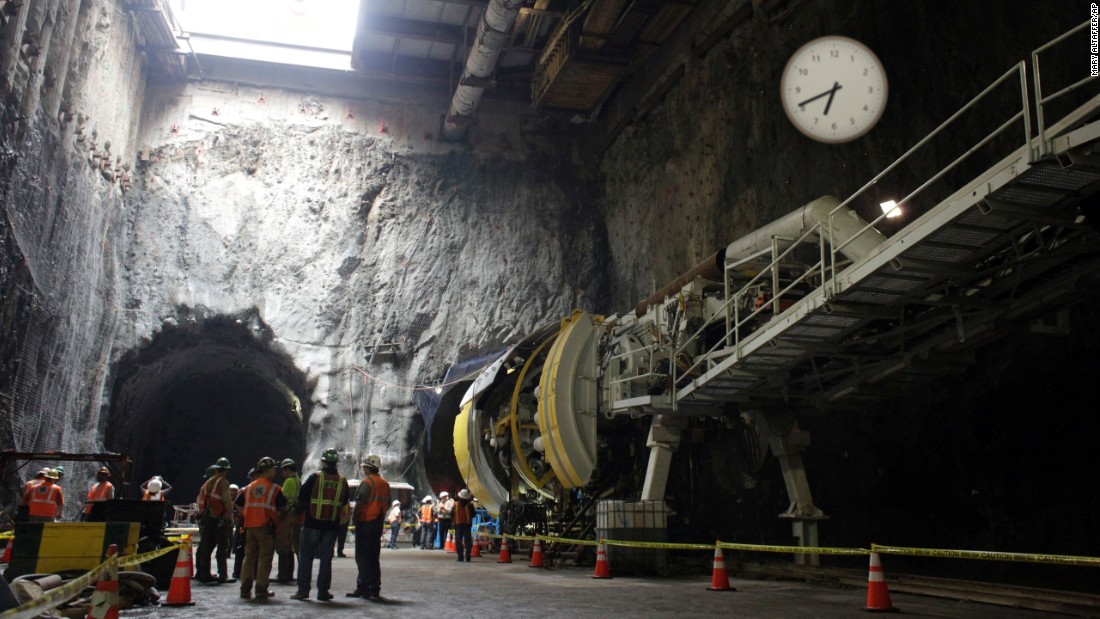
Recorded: 6 h 41 min
